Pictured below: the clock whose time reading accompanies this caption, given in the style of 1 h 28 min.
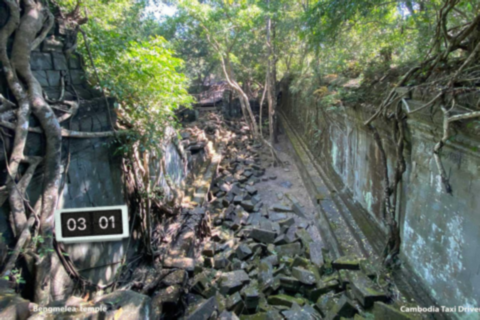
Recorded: 3 h 01 min
